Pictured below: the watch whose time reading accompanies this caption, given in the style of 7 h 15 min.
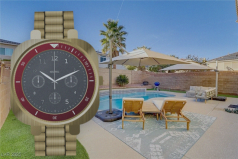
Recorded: 10 h 11 min
